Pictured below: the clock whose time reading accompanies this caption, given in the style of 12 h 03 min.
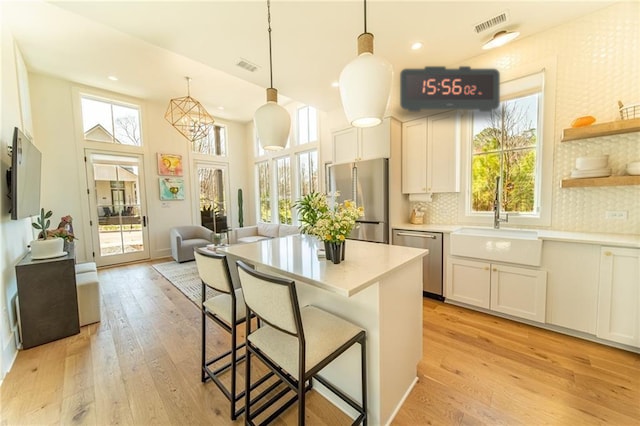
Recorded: 15 h 56 min
